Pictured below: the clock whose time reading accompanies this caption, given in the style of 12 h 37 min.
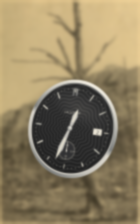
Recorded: 12 h 33 min
